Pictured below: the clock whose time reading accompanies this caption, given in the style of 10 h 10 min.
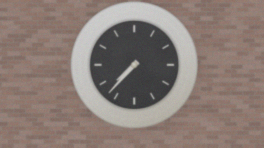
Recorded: 7 h 37 min
